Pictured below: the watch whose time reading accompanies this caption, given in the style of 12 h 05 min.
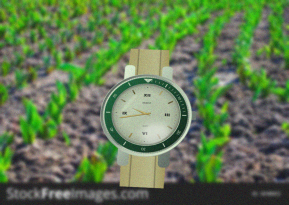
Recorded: 9 h 43 min
